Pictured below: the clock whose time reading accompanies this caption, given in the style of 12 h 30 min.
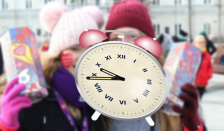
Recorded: 9 h 44 min
